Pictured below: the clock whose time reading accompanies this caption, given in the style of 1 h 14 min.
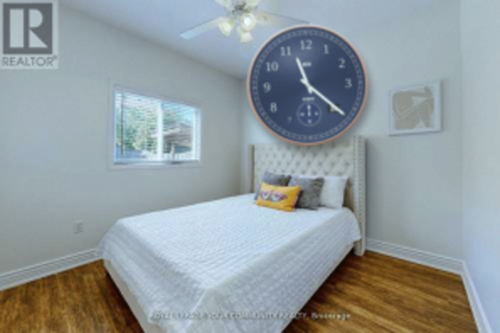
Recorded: 11 h 22 min
